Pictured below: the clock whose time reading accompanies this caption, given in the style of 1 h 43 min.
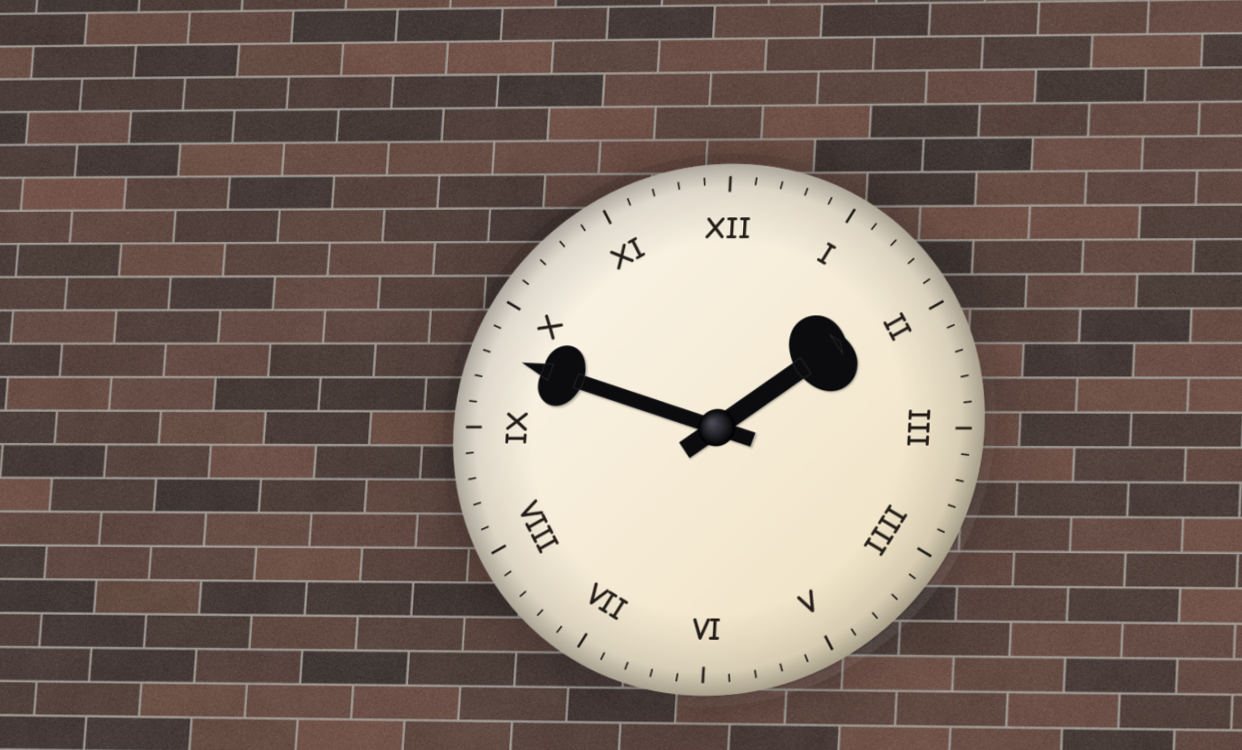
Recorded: 1 h 48 min
